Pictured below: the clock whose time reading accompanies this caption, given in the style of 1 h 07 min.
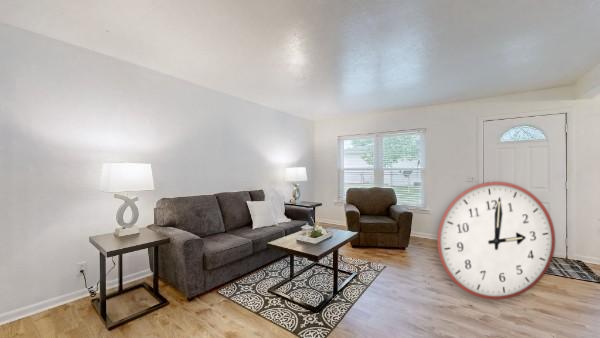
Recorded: 3 h 02 min
